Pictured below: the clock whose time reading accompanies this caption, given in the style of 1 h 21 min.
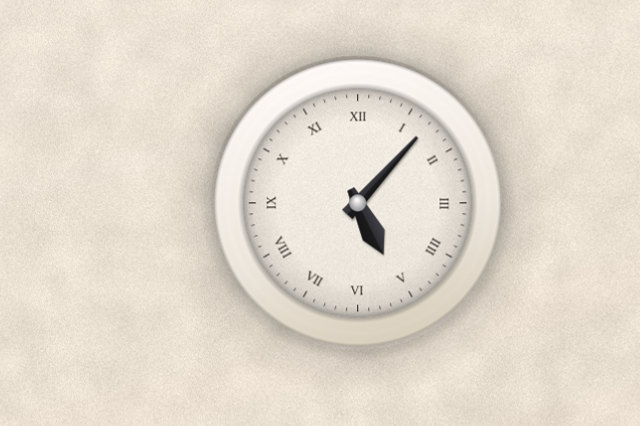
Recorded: 5 h 07 min
